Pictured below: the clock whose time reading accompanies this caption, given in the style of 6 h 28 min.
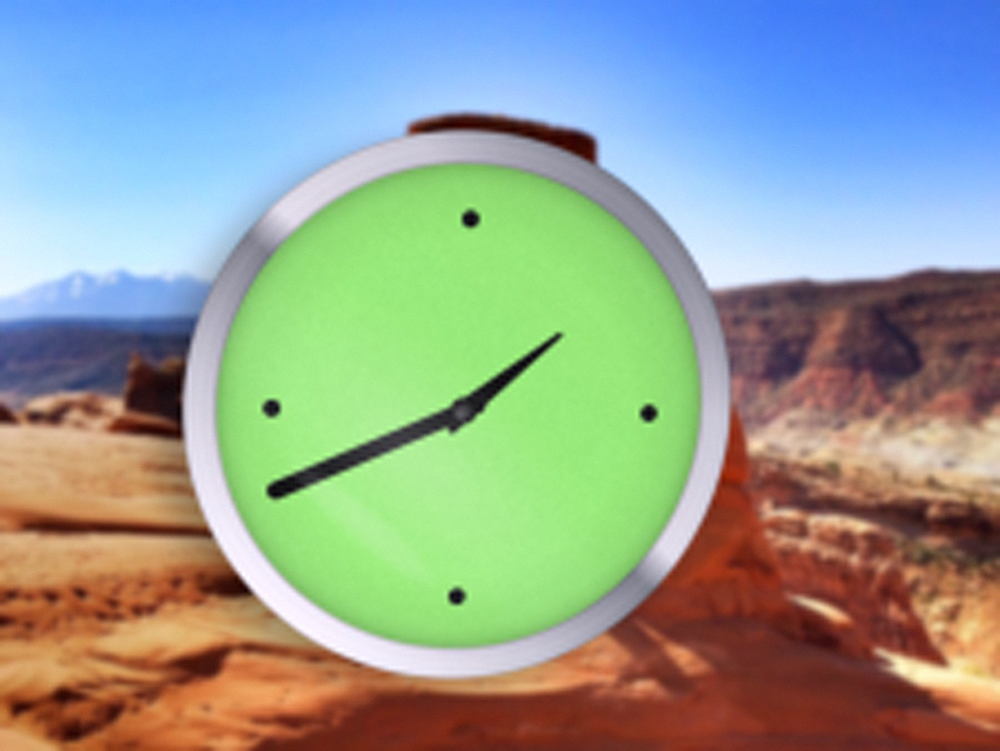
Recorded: 1 h 41 min
